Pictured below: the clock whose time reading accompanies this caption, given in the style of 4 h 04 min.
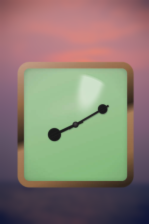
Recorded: 8 h 10 min
